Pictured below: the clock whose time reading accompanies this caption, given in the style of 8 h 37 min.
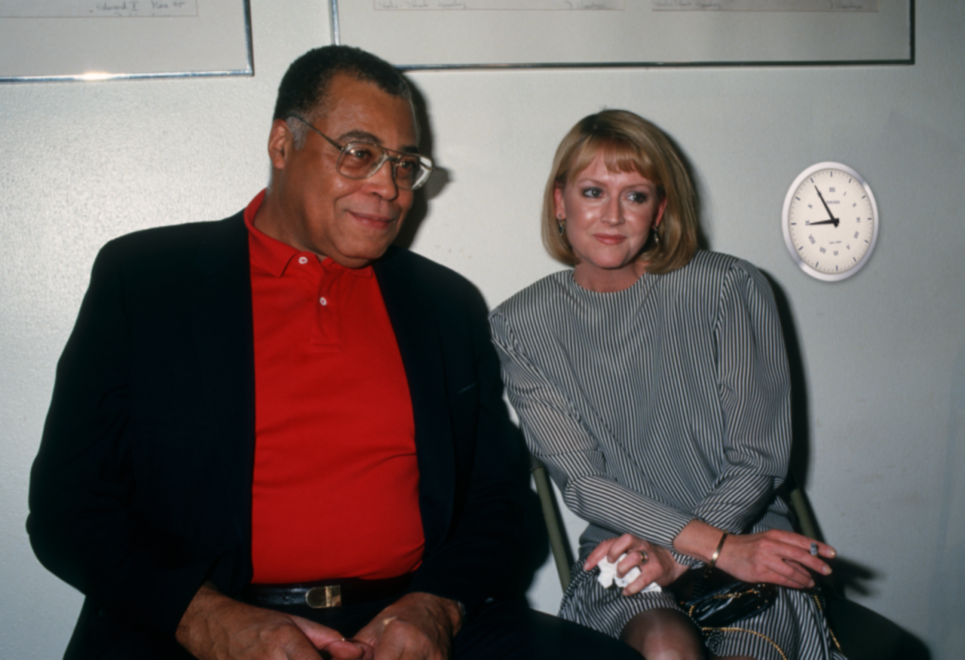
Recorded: 8 h 55 min
